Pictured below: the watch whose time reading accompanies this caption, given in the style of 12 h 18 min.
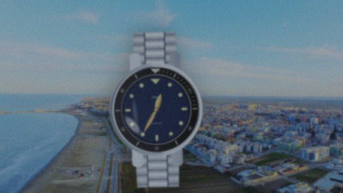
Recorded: 12 h 35 min
